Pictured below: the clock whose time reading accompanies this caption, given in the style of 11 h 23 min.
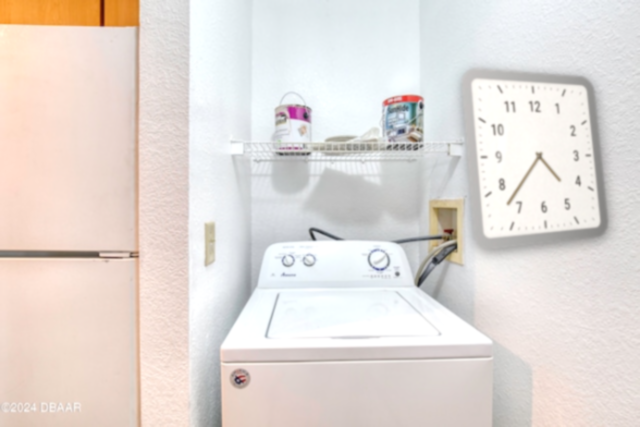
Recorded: 4 h 37 min
